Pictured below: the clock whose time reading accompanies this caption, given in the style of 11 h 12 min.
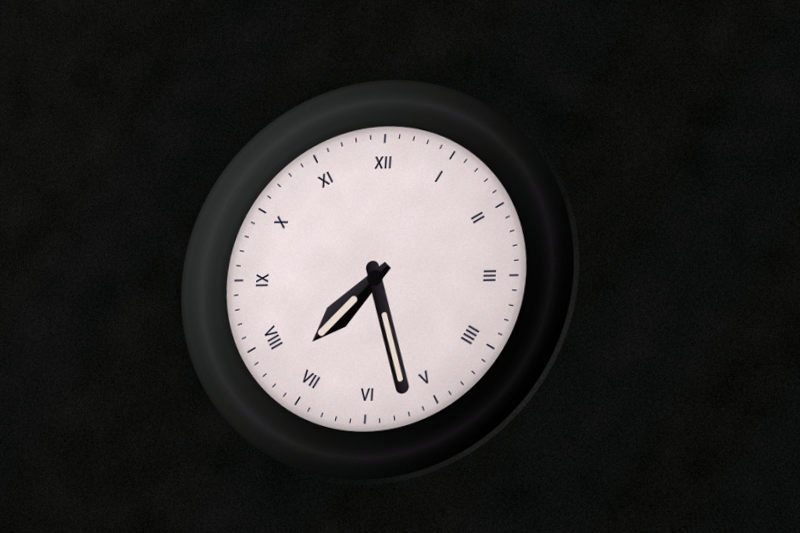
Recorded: 7 h 27 min
